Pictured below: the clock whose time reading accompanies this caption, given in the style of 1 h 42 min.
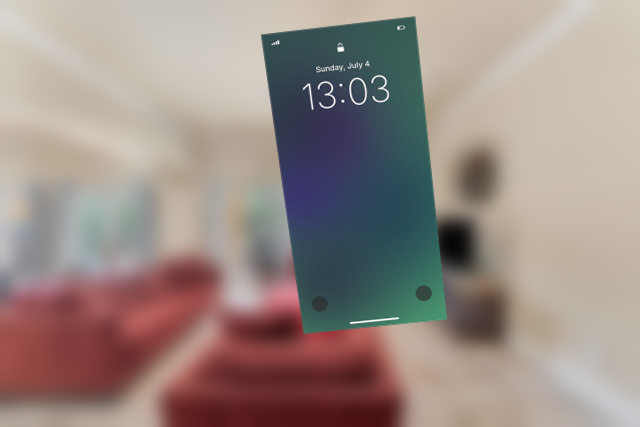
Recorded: 13 h 03 min
